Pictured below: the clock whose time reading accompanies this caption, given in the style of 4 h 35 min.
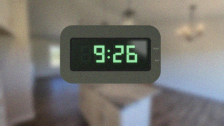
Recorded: 9 h 26 min
